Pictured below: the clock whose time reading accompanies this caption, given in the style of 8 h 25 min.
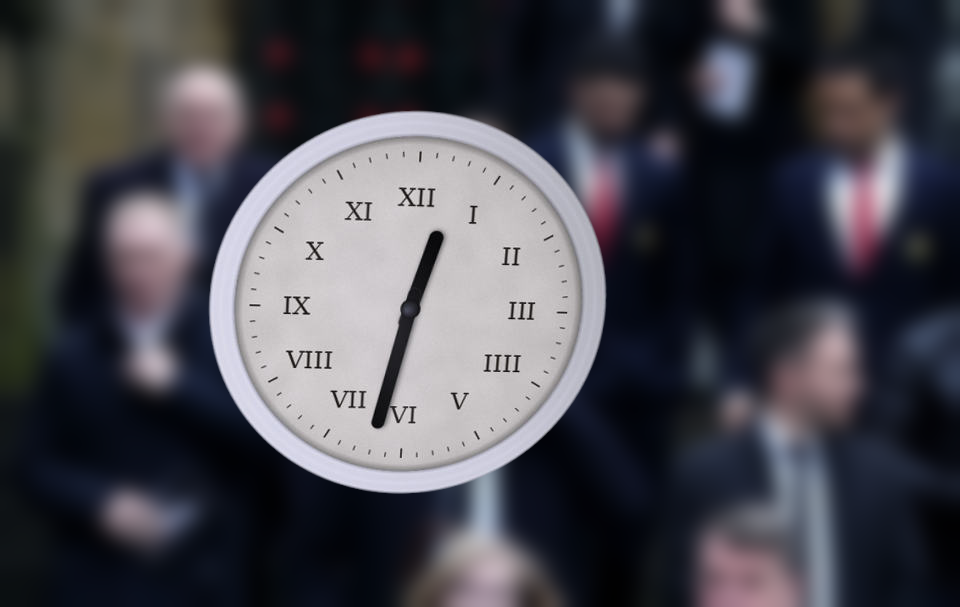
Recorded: 12 h 32 min
